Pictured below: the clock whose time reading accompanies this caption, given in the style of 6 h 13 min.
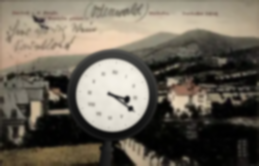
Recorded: 3 h 20 min
